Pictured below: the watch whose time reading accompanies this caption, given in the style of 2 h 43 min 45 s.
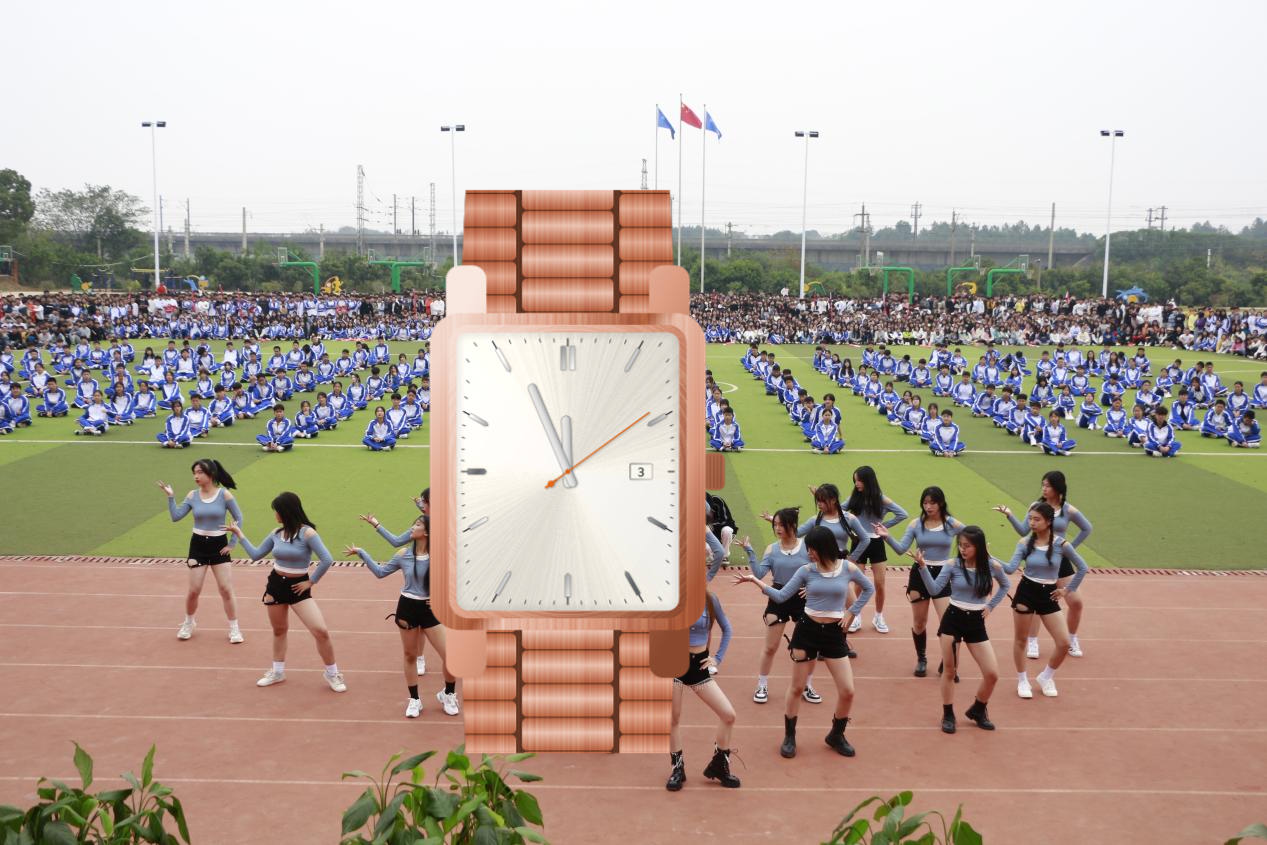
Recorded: 11 h 56 min 09 s
